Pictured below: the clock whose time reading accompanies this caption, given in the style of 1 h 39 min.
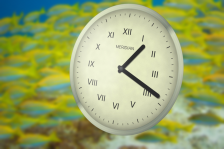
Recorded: 1 h 19 min
